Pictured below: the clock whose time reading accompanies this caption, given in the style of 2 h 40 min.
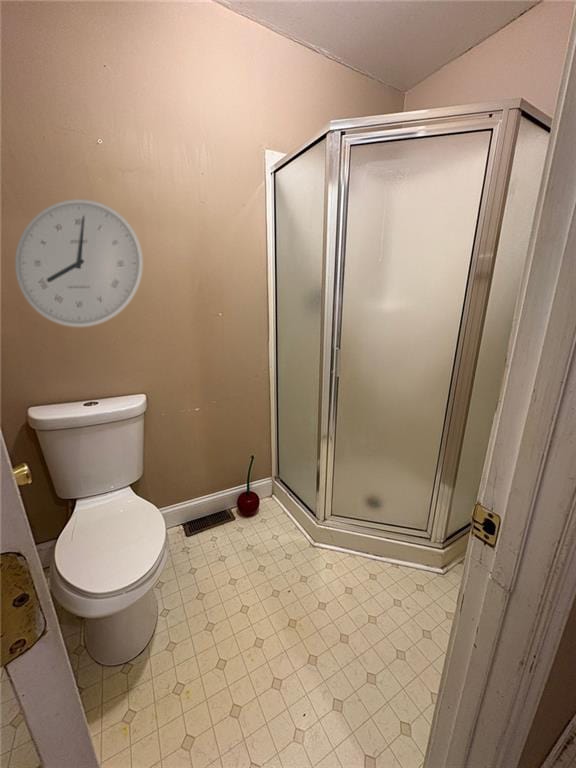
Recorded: 8 h 01 min
